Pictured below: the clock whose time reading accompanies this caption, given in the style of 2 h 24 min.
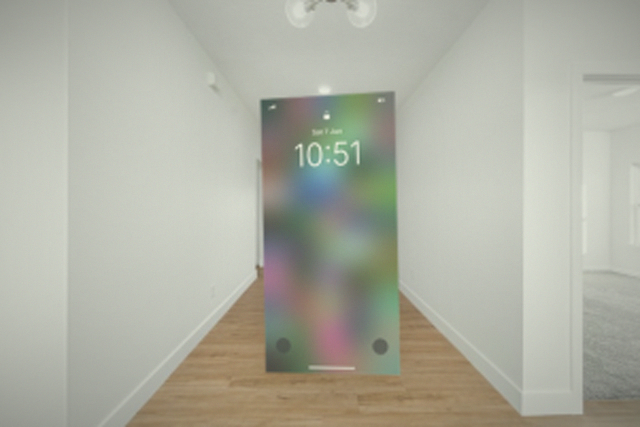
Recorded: 10 h 51 min
